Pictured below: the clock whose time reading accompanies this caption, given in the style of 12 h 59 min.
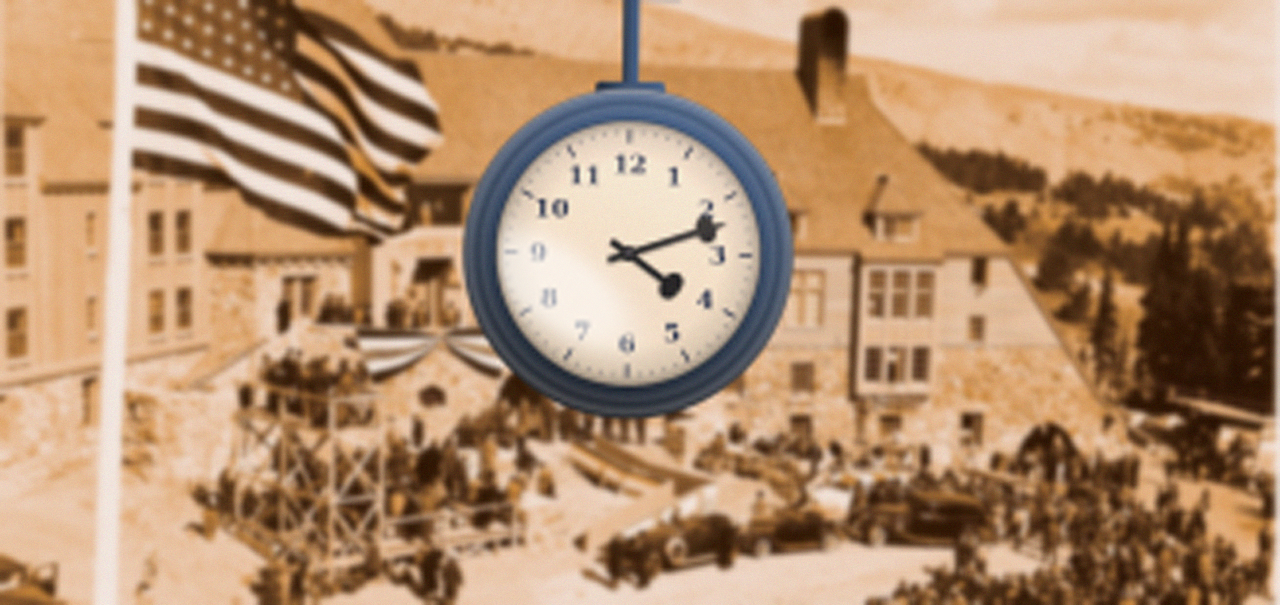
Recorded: 4 h 12 min
